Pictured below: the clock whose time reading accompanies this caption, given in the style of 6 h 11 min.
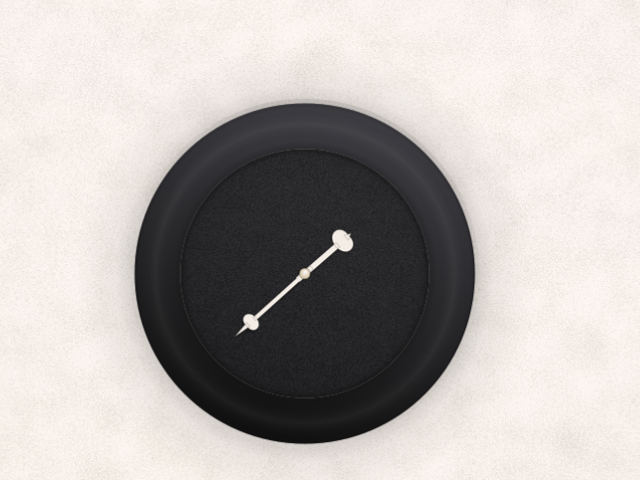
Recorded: 1 h 38 min
